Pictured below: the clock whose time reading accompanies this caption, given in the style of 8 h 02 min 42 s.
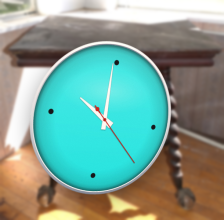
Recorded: 9 h 59 min 22 s
